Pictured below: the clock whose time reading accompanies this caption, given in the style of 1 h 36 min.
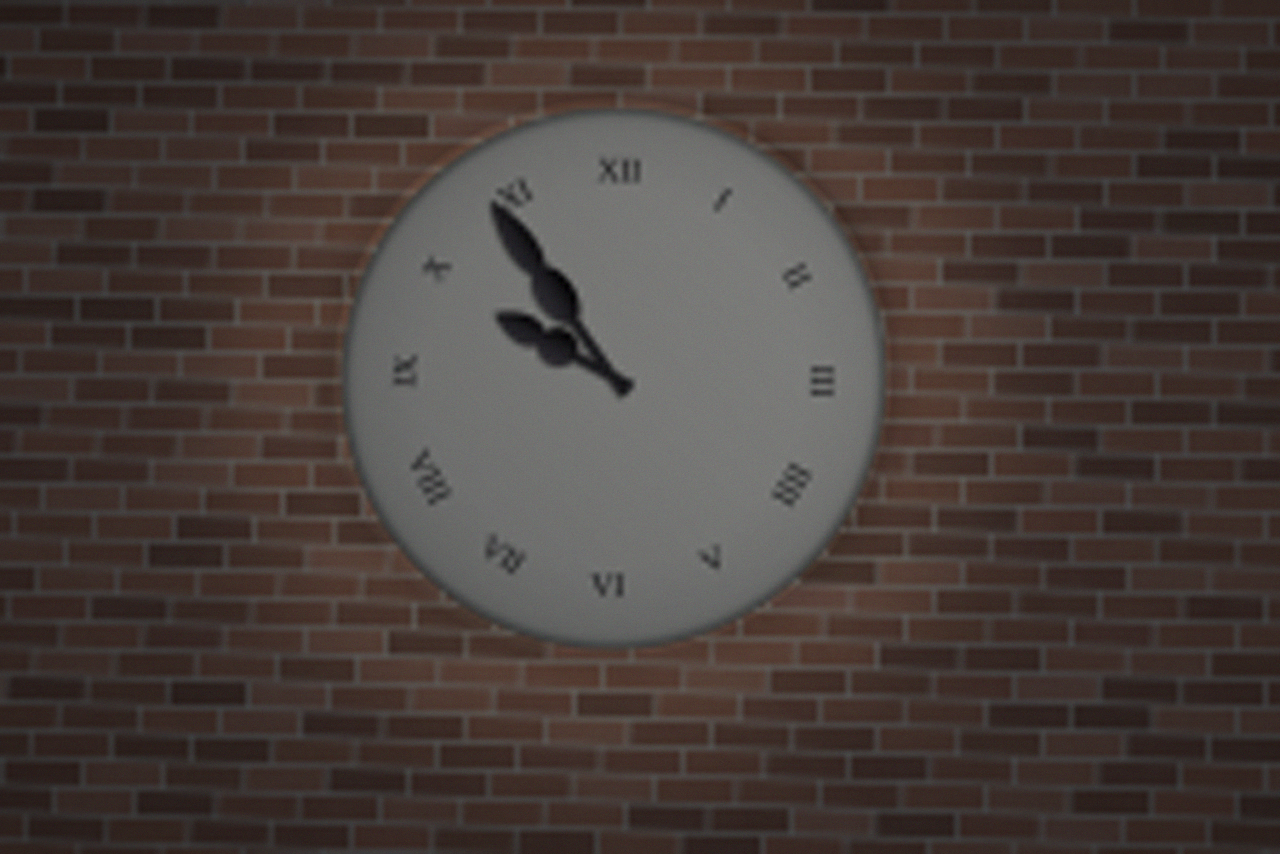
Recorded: 9 h 54 min
